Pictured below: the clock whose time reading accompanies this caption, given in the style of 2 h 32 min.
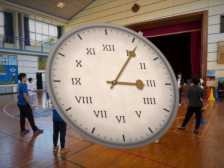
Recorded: 3 h 06 min
